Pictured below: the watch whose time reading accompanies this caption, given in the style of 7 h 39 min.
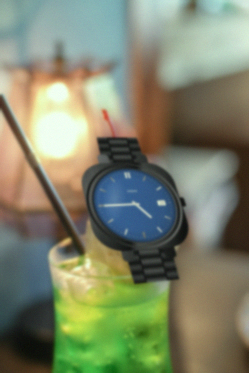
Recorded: 4 h 45 min
